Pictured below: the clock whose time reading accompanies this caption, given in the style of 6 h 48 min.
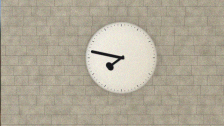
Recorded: 7 h 47 min
